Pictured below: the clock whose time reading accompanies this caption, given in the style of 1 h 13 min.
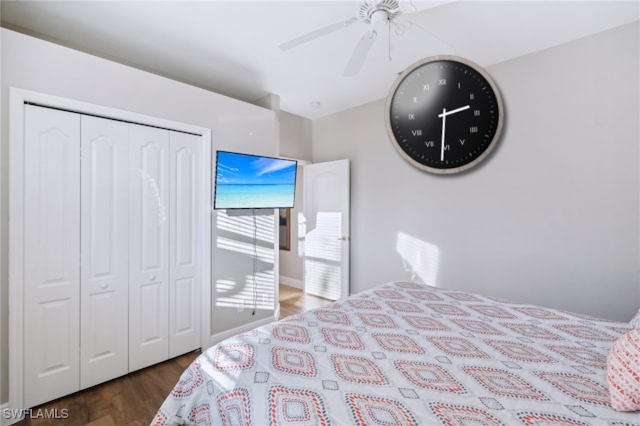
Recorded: 2 h 31 min
